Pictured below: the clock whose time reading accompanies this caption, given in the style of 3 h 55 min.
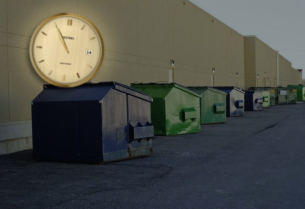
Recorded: 10 h 55 min
